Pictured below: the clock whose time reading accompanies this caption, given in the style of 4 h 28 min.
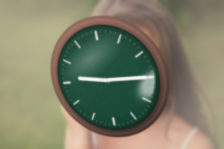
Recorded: 9 h 15 min
